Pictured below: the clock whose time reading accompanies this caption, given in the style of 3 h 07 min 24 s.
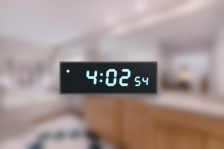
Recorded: 4 h 02 min 54 s
